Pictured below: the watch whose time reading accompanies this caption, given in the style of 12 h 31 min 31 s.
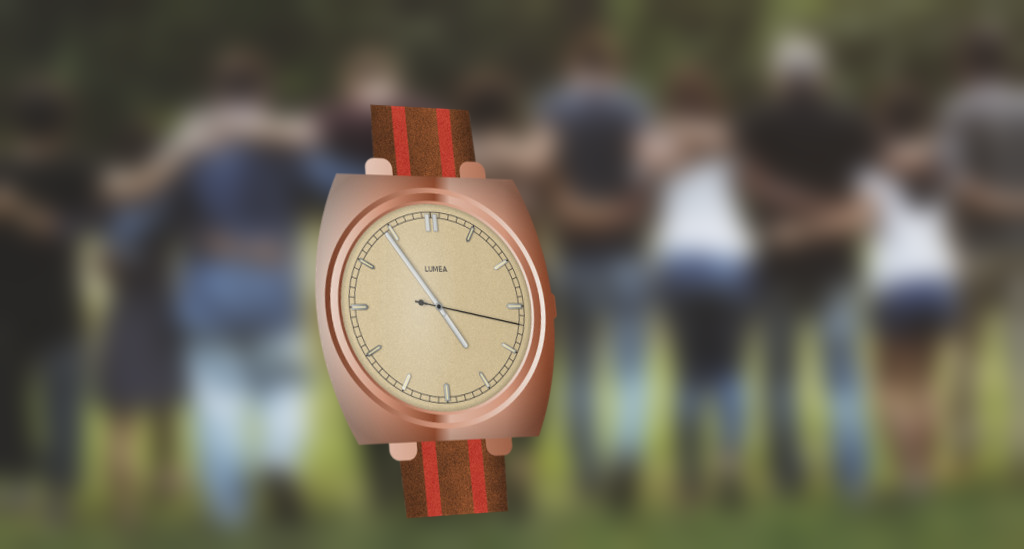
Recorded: 4 h 54 min 17 s
